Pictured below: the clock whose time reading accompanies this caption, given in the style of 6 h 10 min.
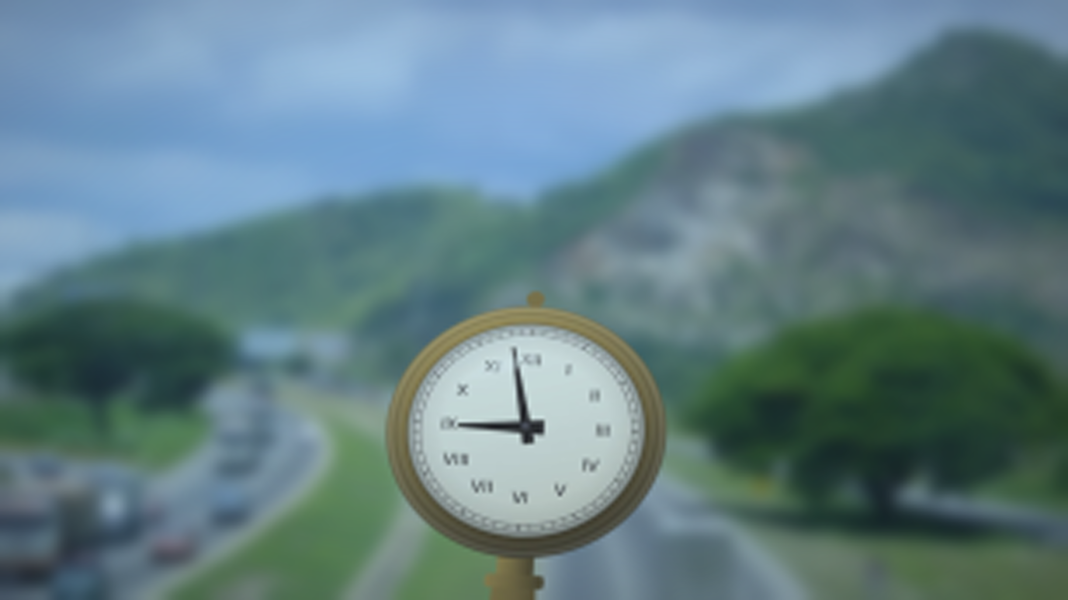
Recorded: 8 h 58 min
